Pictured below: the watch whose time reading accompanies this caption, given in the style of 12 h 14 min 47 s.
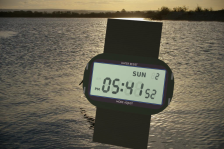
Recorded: 5 h 41 min 52 s
